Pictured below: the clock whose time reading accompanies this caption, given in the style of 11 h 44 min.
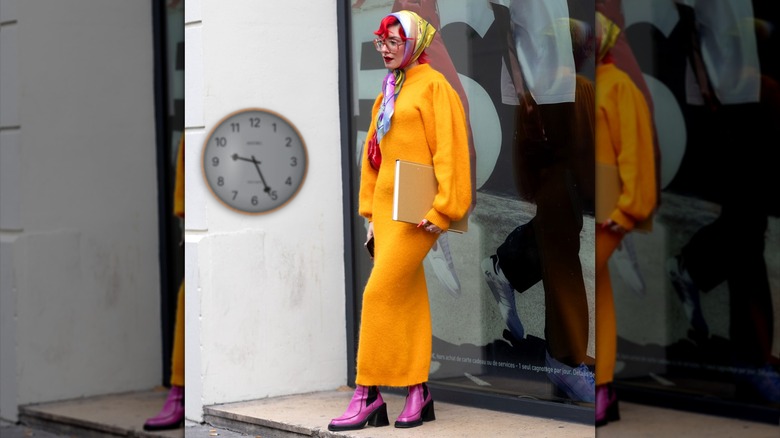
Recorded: 9 h 26 min
